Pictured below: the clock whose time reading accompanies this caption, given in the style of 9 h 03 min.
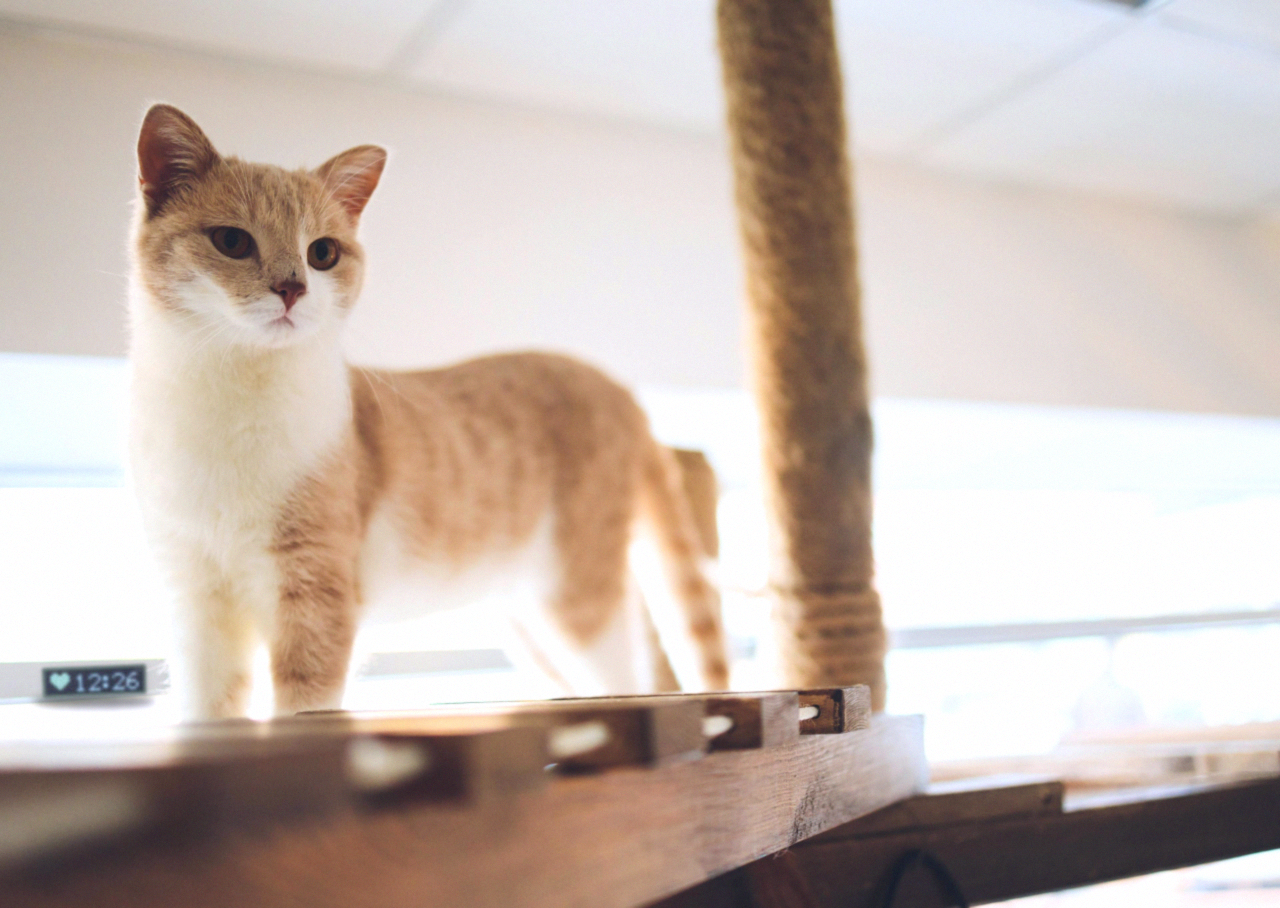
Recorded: 12 h 26 min
